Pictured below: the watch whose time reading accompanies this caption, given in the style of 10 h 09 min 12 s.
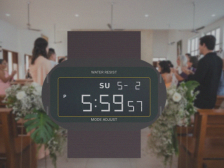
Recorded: 5 h 59 min 57 s
